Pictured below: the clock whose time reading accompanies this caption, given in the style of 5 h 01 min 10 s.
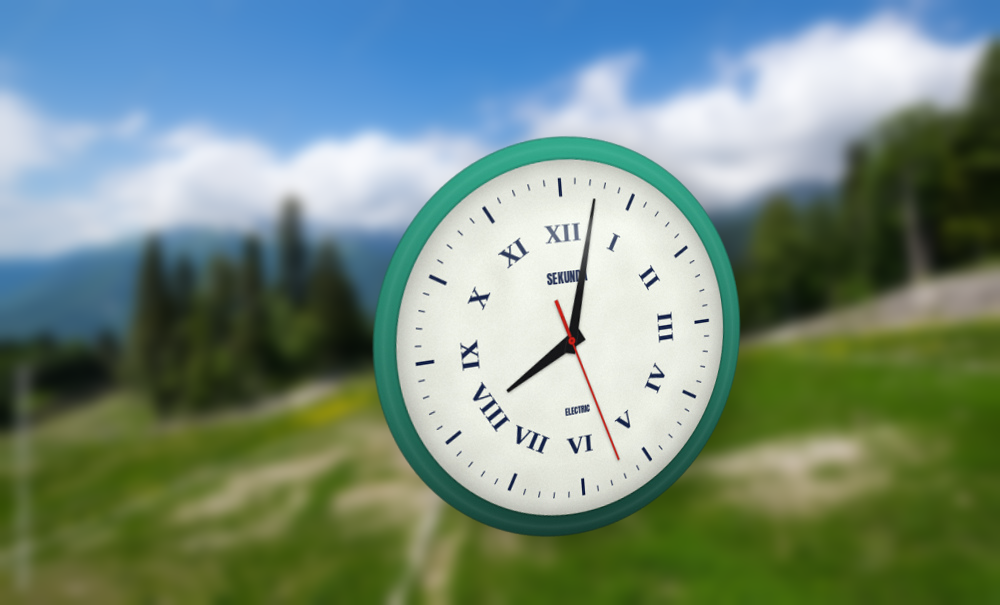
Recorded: 8 h 02 min 27 s
